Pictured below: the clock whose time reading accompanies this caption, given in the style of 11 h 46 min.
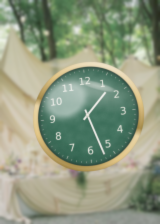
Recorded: 1 h 27 min
